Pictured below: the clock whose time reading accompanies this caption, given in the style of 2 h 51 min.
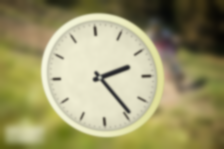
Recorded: 2 h 24 min
